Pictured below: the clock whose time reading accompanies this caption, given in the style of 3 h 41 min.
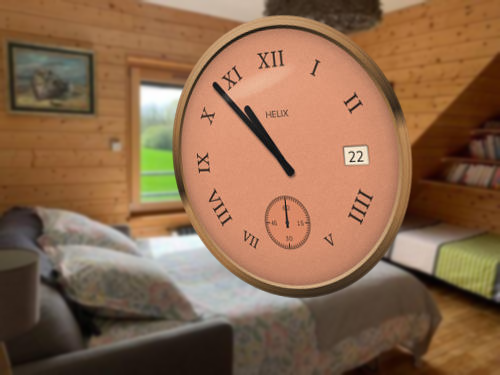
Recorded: 10 h 53 min
